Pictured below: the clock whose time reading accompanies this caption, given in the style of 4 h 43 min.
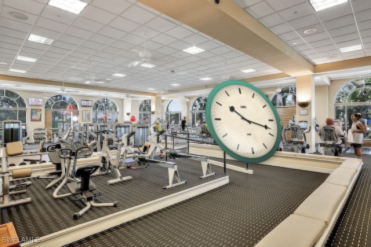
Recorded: 10 h 18 min
